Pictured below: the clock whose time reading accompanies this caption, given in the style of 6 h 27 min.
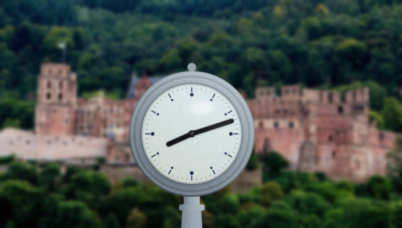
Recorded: 8 h 12 min
